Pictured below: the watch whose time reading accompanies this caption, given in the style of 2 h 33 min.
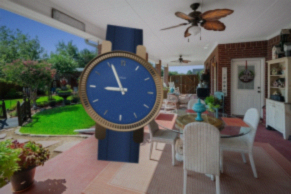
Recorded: 8 h 56 min
